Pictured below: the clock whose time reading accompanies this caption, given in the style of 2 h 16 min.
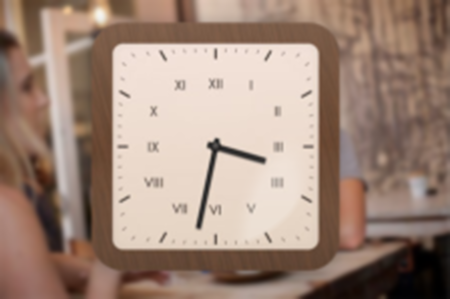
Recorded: 3 h 32 min
